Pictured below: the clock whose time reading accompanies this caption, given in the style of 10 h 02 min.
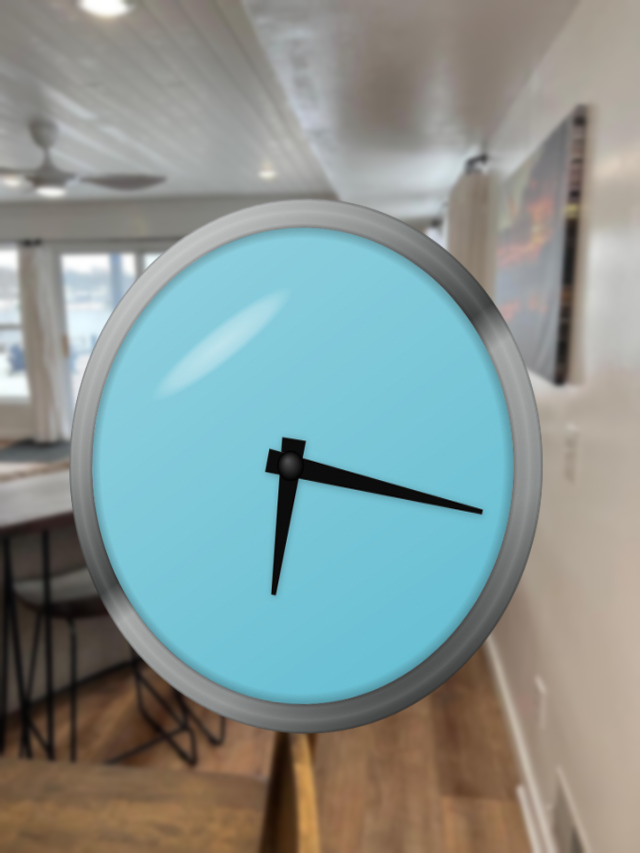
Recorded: 6 h 17 min
